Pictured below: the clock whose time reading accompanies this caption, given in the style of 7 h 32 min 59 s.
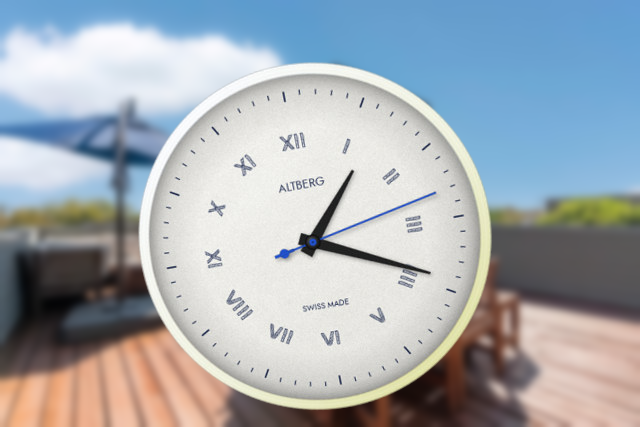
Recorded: 1 h 19 min 13 s
